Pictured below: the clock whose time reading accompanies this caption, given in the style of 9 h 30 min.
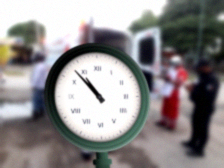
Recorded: 10 h 53 min
